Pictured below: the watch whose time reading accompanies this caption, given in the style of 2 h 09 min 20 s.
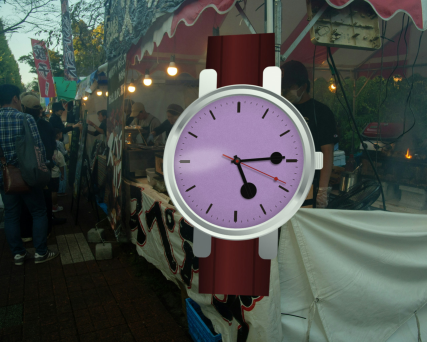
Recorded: 5 h 14 min 19 s
